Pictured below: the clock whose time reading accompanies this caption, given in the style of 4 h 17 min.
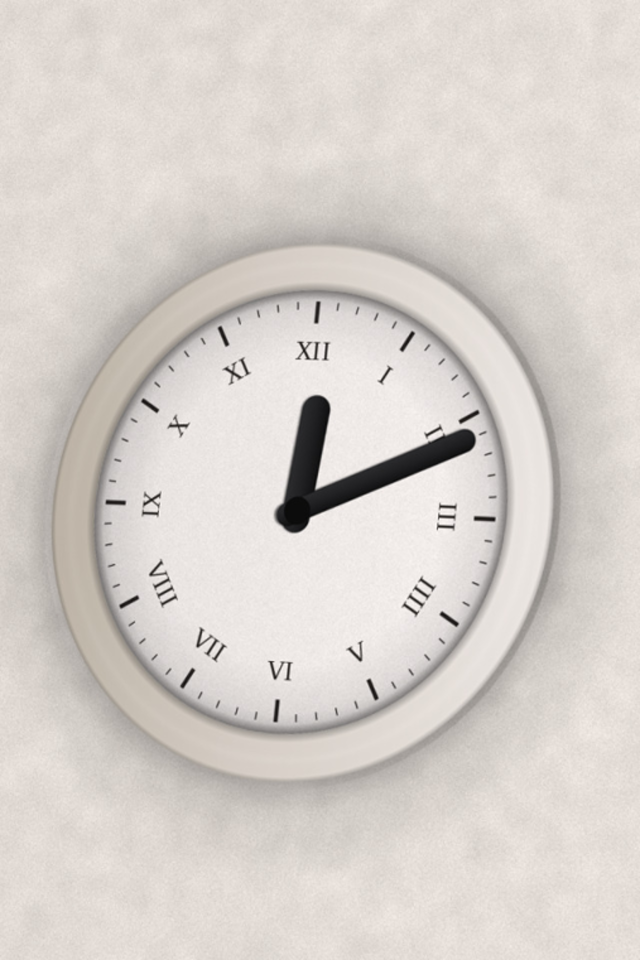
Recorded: 12 h 11 min
